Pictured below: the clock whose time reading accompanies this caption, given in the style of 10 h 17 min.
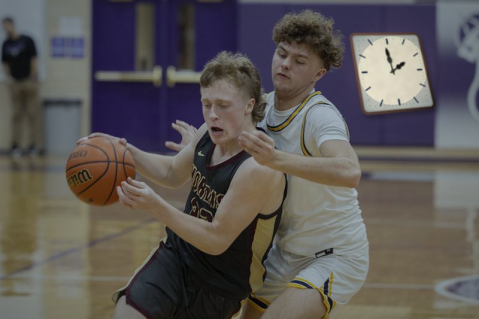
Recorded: 1 h 59 min
